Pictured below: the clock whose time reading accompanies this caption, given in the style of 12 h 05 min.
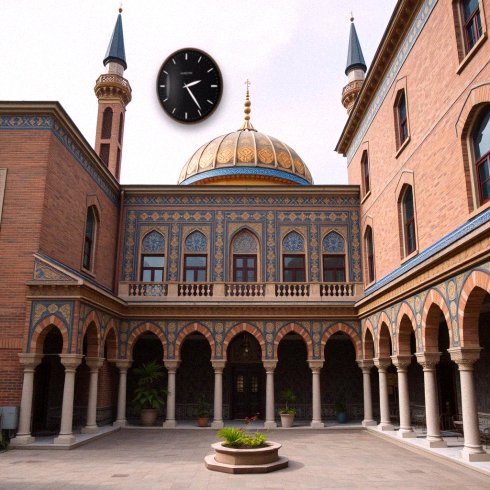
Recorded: 2 h 24 min
